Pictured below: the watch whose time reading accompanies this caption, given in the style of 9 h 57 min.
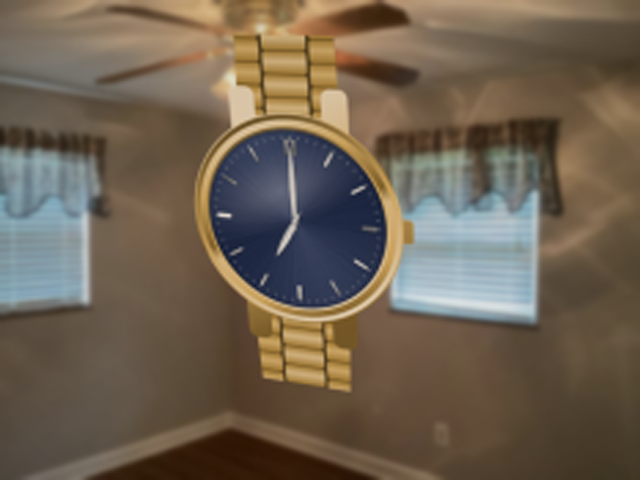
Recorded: 7 h 00 min
